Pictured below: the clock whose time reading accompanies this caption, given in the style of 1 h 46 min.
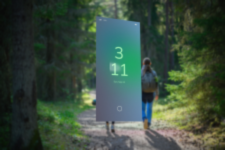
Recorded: 3 h 11 min
